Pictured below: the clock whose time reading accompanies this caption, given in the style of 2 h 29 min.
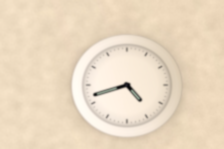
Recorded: 4 h 42 min
